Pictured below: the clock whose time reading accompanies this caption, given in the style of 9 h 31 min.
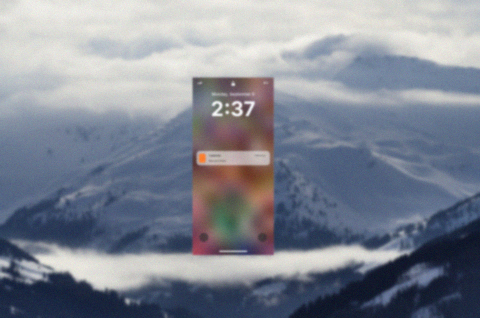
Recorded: 2 h 37 min
